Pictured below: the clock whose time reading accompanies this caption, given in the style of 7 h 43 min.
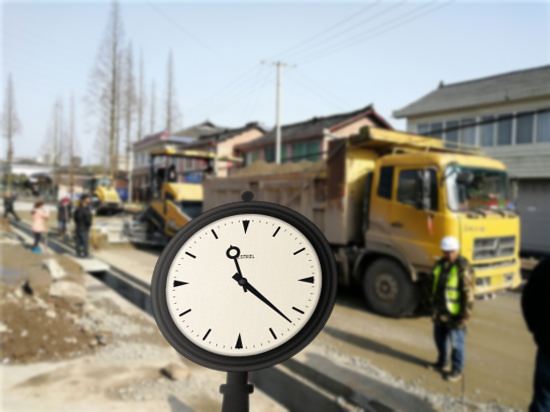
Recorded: 11 h 22 min
